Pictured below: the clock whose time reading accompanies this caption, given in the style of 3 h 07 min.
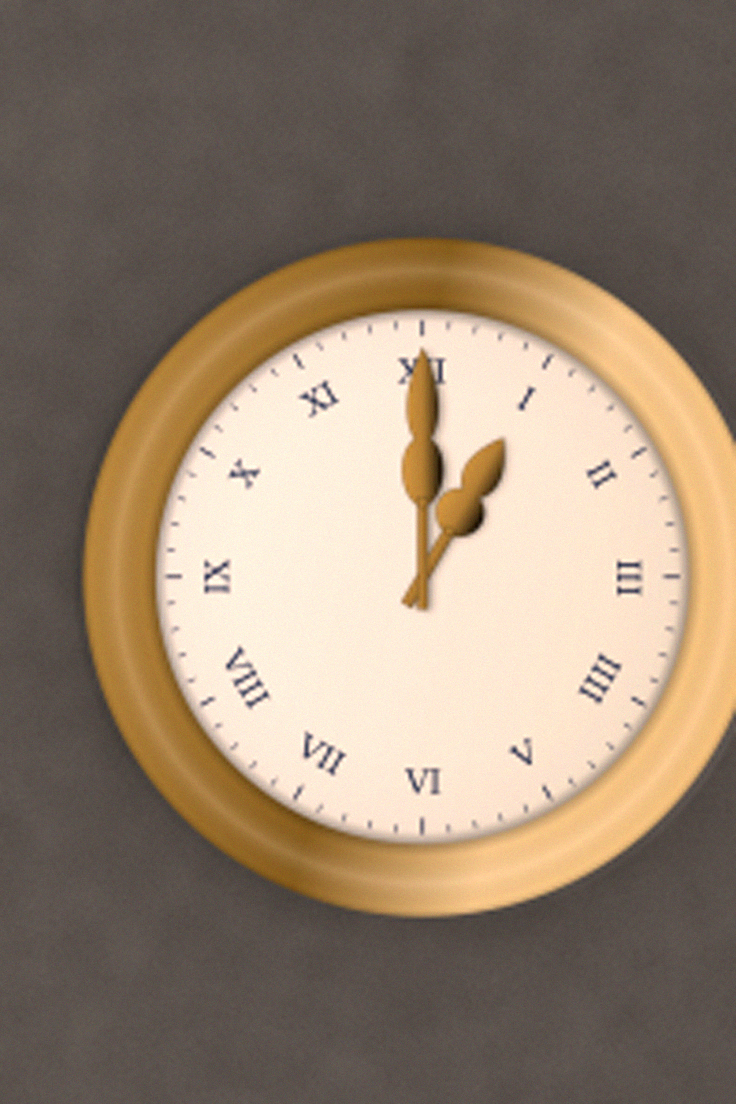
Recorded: 1 h 00 min
